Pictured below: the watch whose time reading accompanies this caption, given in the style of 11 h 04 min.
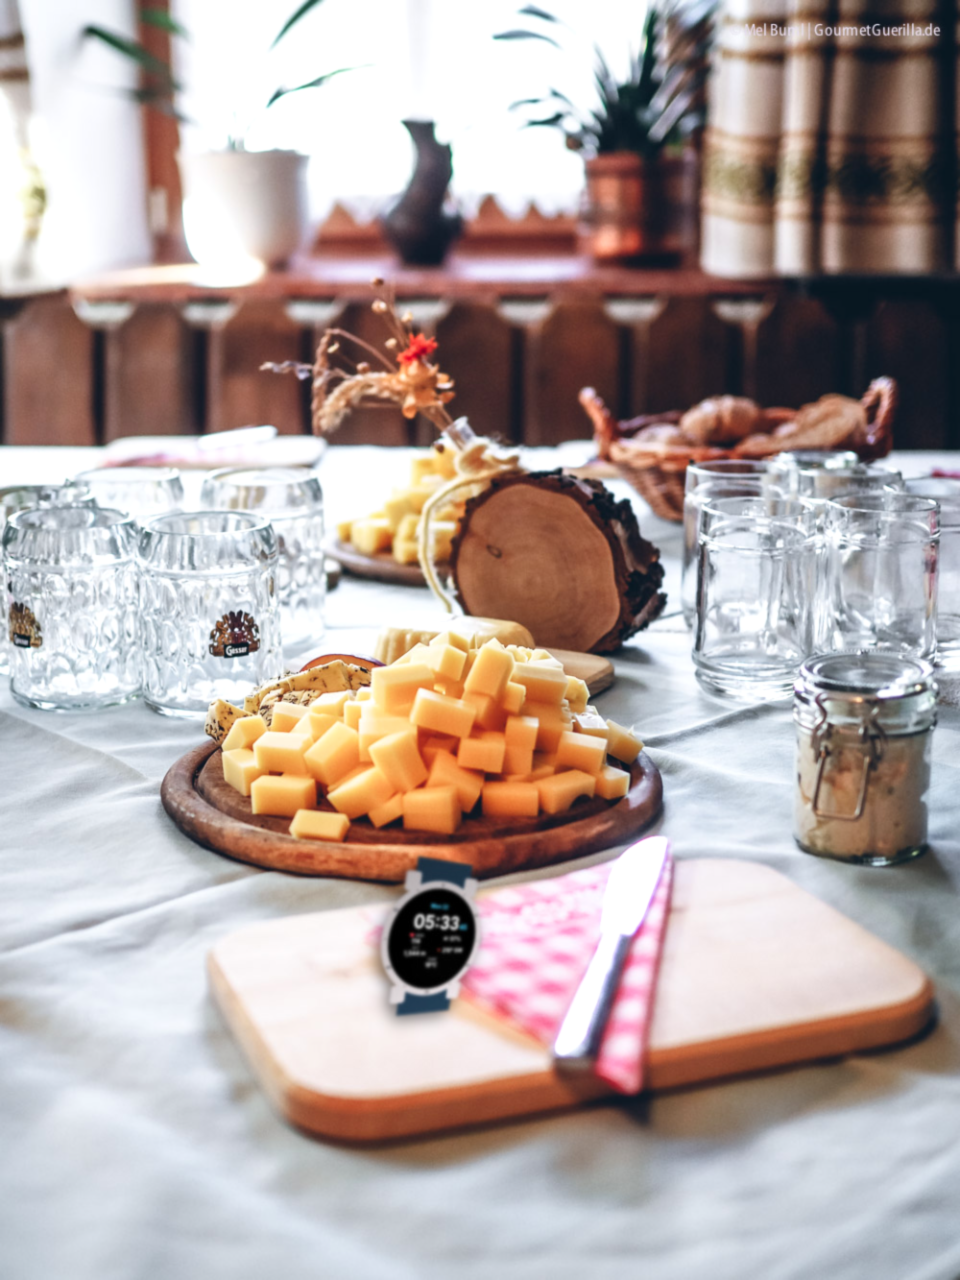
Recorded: 5 h 33 min
